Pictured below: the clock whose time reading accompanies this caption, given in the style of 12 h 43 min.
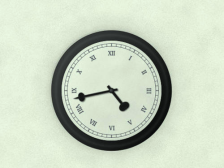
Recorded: 4 h 43 min
